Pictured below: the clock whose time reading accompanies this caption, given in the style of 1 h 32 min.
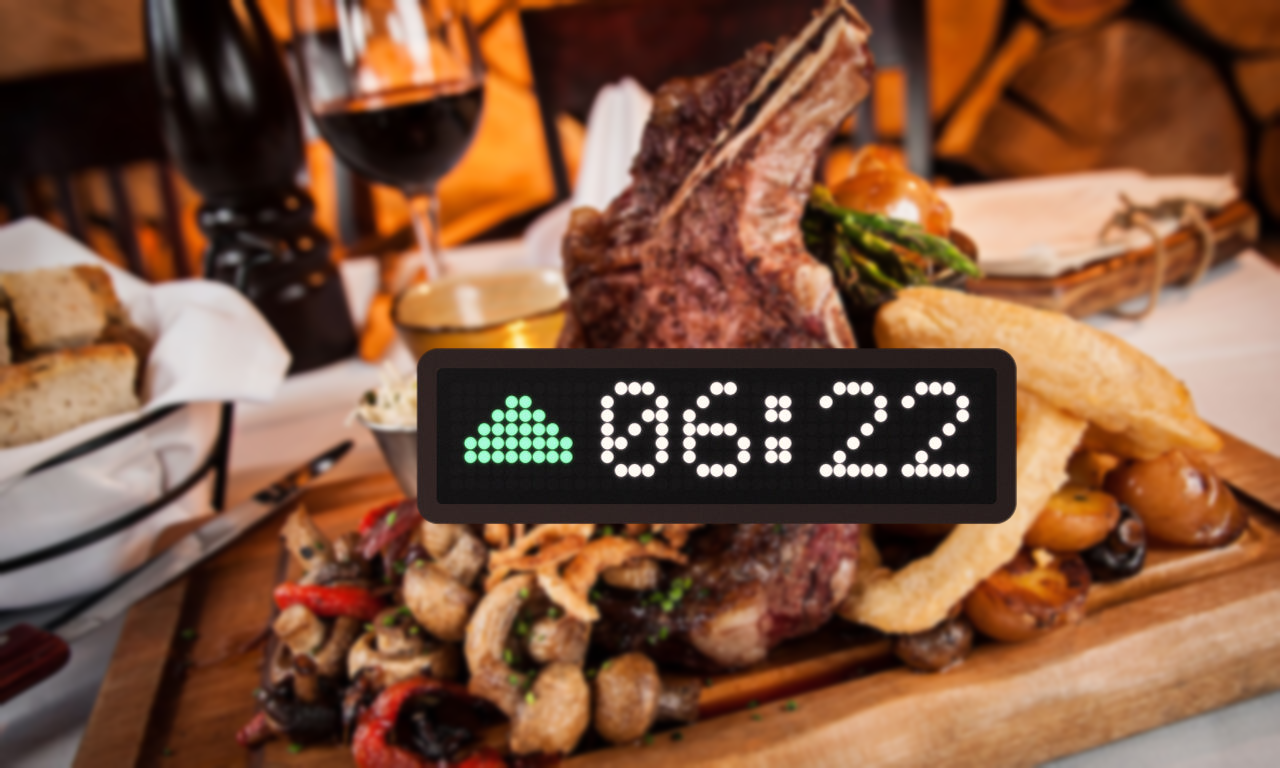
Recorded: 6 h 22 min
